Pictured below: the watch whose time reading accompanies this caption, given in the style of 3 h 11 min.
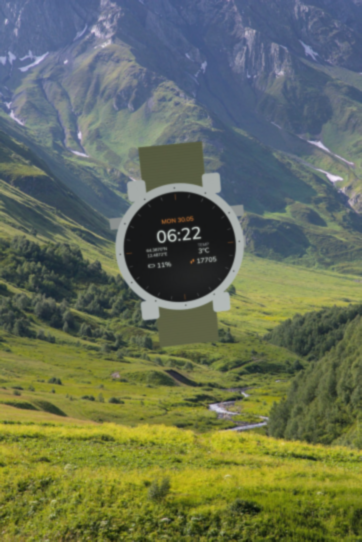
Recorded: 6 h 22 min
